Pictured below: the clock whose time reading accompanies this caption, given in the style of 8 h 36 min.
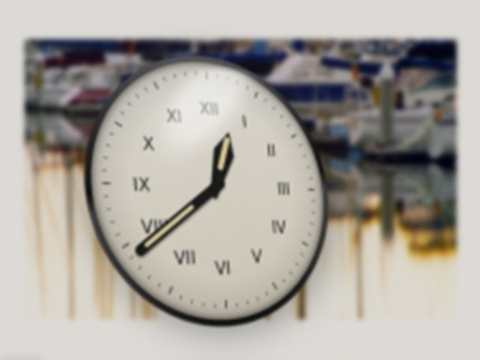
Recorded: 12 h 39 min
